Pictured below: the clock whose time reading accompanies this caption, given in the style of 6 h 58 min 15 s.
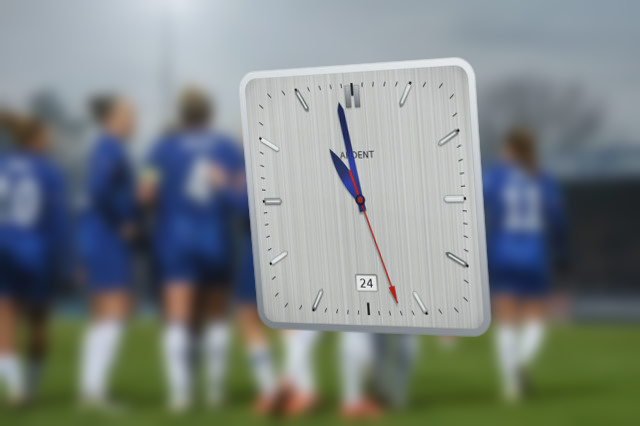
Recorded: 10 h 58 min 27 s
